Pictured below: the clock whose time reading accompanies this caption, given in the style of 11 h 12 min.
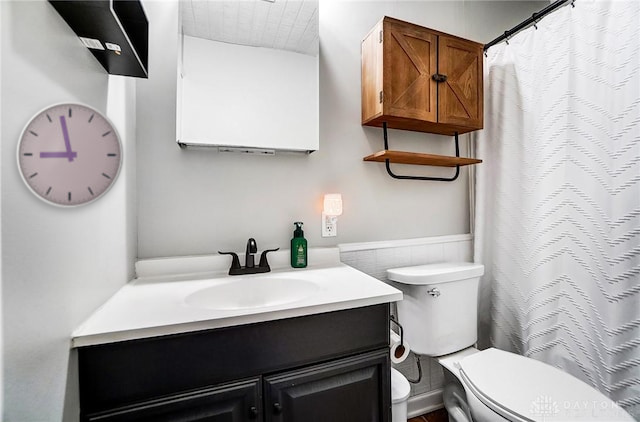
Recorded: 8 h 58 min
